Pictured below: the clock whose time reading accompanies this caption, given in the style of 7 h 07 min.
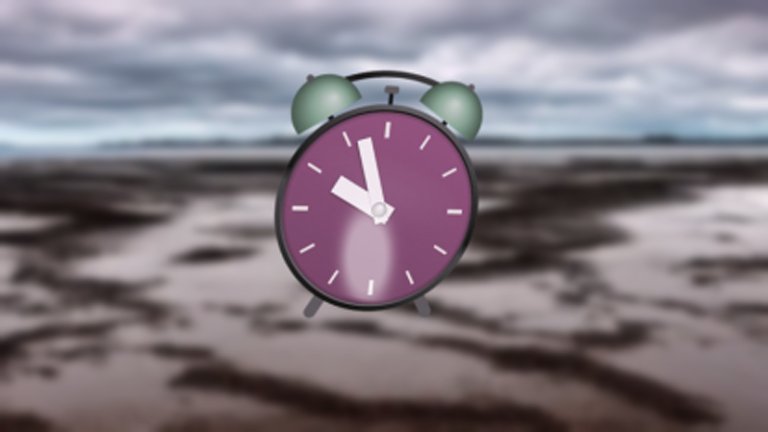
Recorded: 9 h 57 min
